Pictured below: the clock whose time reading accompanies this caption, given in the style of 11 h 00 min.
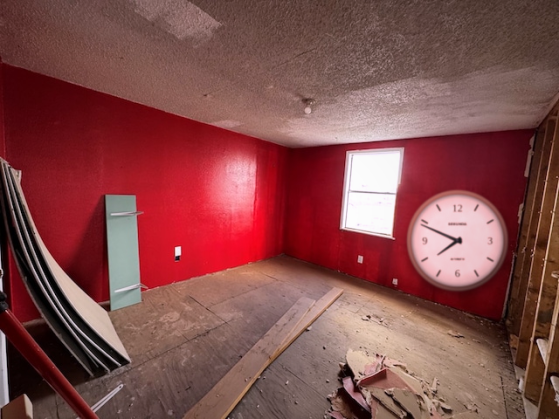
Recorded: 7 h 49 min
